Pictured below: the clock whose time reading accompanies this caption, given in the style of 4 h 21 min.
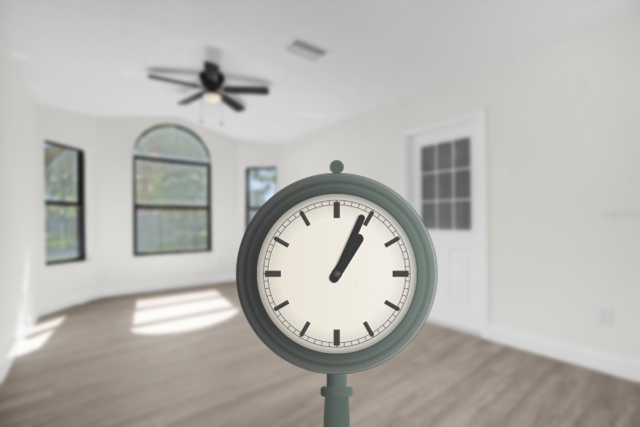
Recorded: 1 h 04 min
